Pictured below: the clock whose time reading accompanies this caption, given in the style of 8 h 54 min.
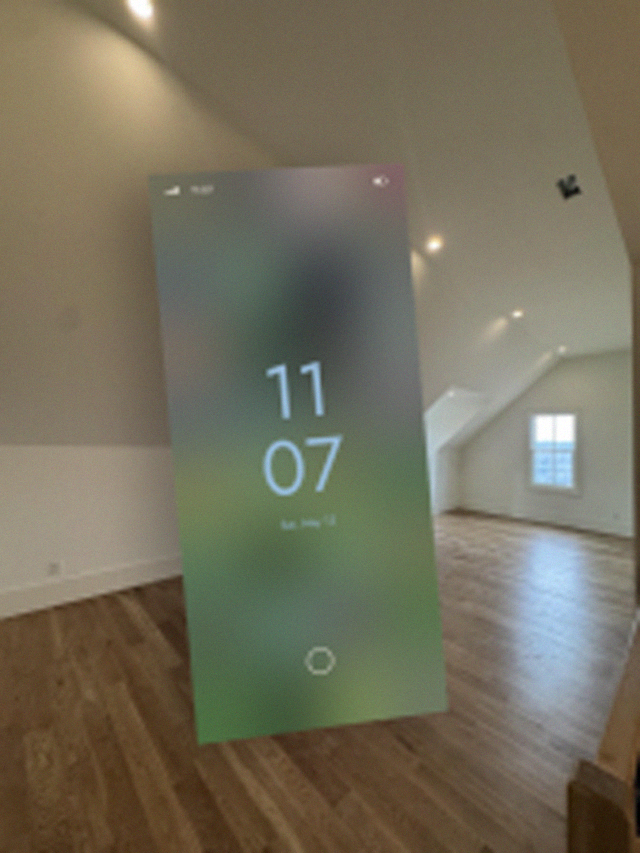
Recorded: 11 h 07 min
